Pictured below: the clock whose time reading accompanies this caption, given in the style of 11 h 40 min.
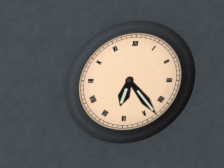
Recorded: 6 h 23 min
